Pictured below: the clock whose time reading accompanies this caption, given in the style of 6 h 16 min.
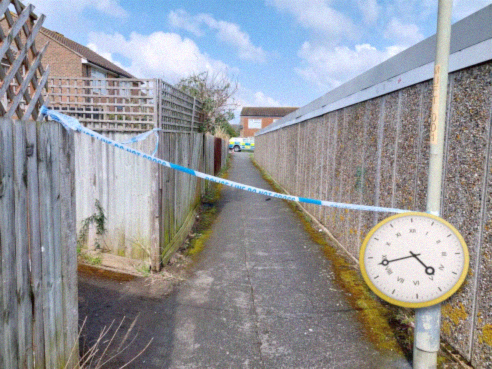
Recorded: 4 h 43 min
